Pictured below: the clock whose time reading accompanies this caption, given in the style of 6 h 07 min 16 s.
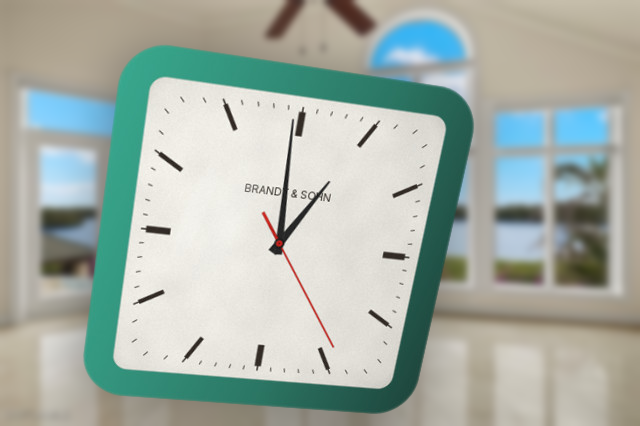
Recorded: 12 h 59 min 24 s
